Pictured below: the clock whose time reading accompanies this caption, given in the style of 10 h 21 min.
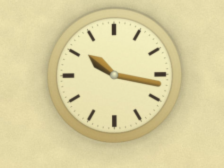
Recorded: 10 h 17 min
